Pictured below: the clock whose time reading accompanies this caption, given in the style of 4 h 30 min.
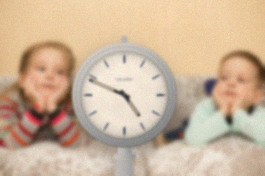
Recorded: 4 h 49 min
